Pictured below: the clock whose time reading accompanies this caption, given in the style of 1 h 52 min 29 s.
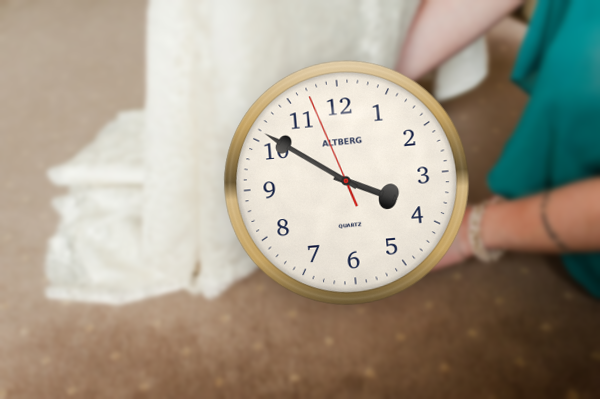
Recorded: 3 h 50 min 57 s
